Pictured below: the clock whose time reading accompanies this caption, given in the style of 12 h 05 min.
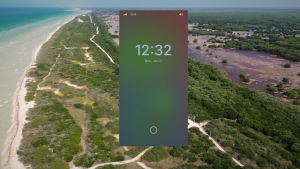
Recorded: 12 h 32 min
